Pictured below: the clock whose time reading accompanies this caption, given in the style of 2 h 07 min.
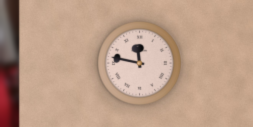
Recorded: 11 h 47 min
